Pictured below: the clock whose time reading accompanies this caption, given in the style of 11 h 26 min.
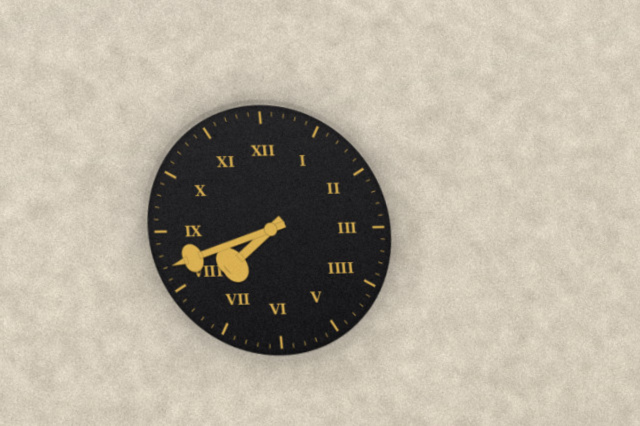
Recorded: 7 h 42 min
